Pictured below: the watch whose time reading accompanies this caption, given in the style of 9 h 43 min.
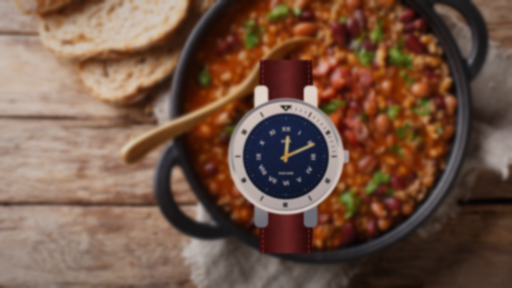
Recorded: 12 h 11 min
